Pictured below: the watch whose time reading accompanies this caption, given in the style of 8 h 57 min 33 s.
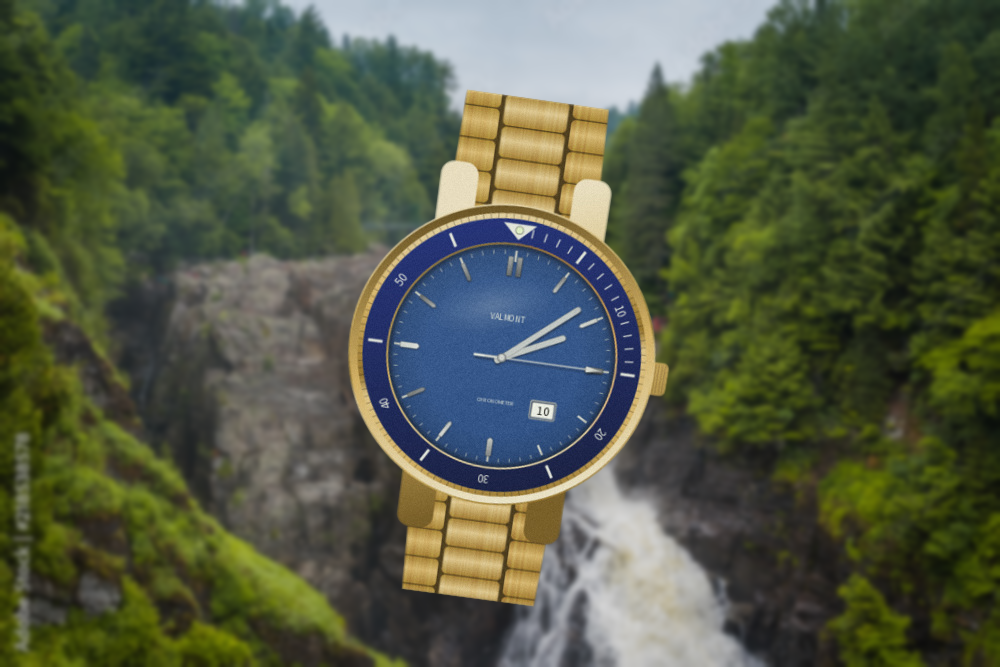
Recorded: 2 h 08 min 15 s
